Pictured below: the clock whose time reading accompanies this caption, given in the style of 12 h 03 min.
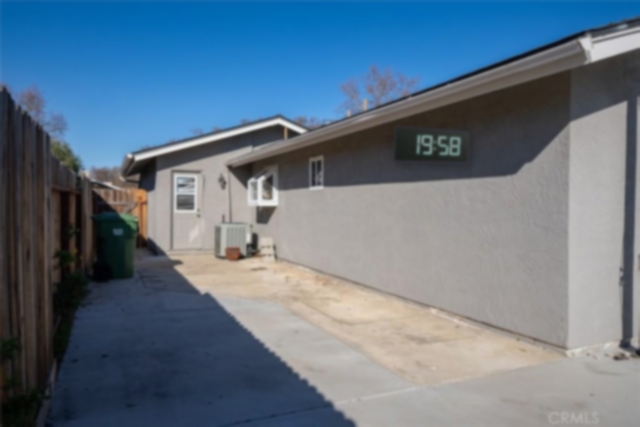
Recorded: 19 h 58 min
